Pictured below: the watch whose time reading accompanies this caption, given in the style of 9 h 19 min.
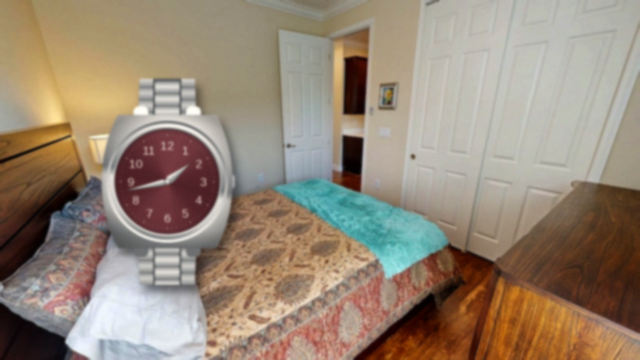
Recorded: 1 h 43 min
